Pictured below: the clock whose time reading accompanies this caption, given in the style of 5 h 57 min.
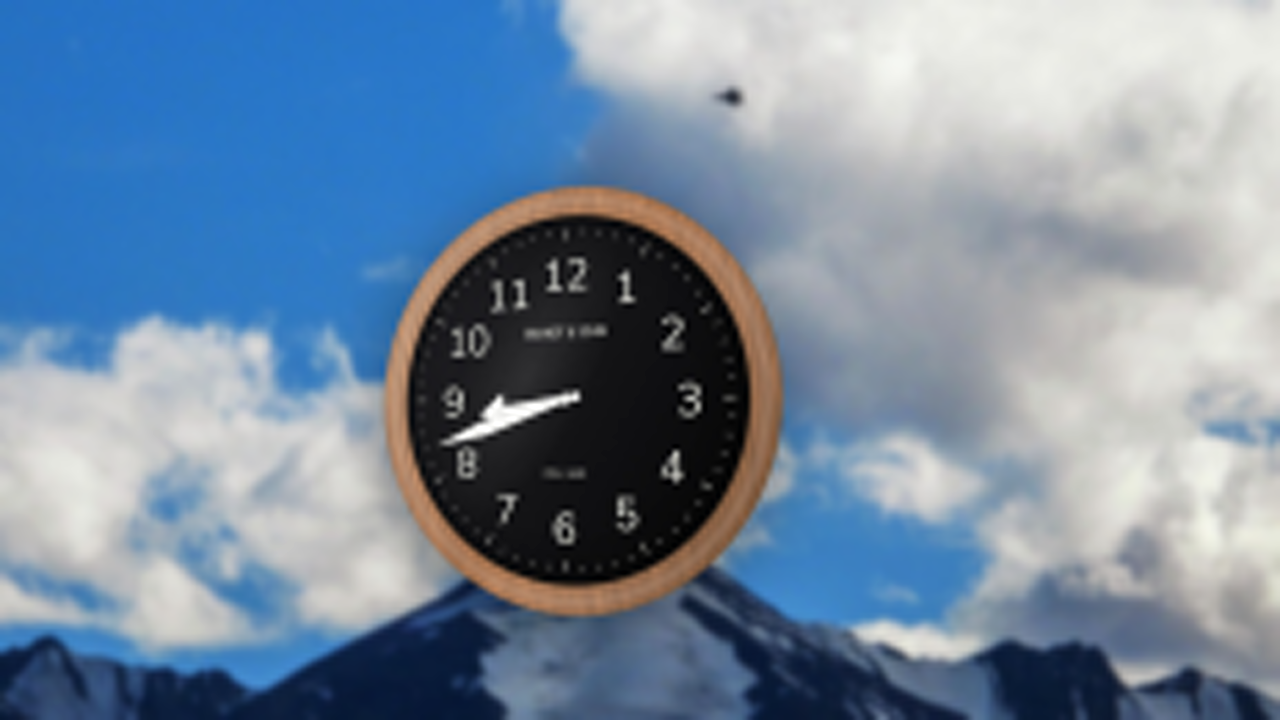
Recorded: 8 h 42 min
